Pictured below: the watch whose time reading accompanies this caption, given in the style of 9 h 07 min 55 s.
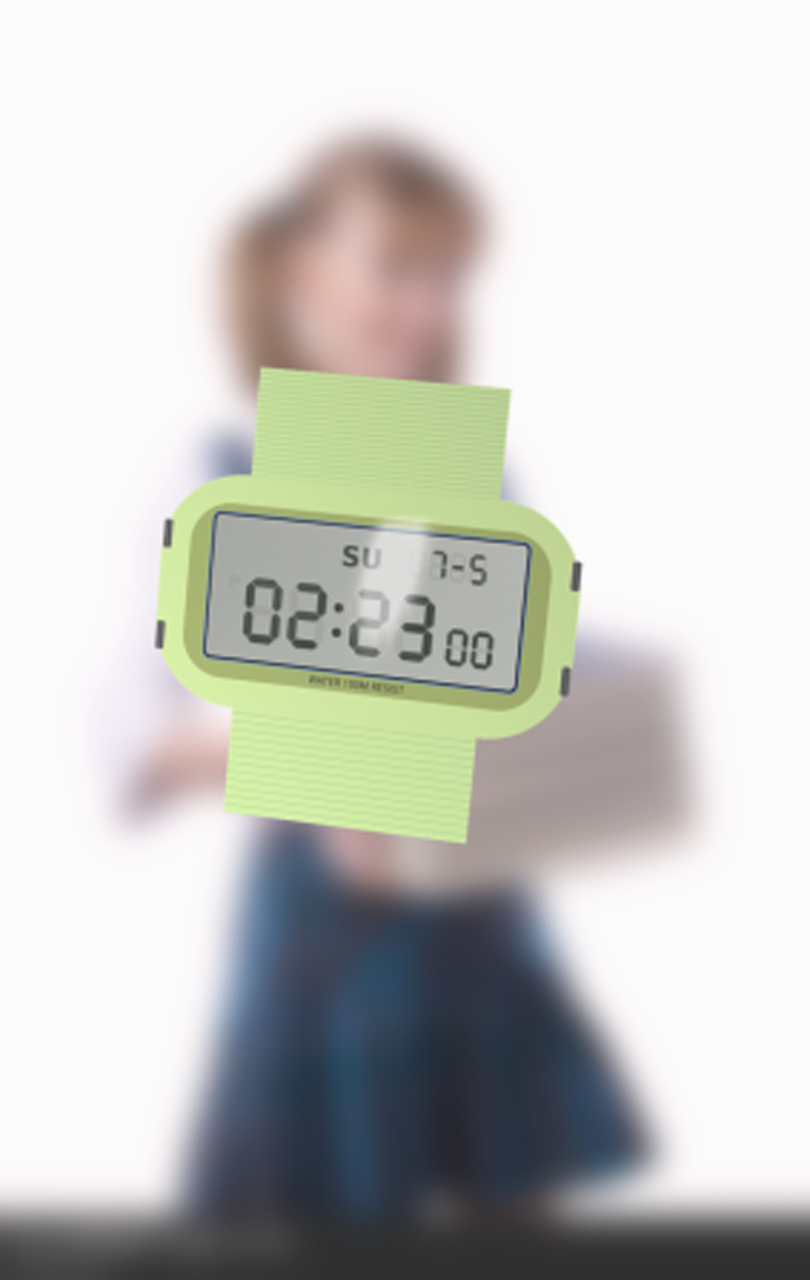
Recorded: 2 h 23 min 00 s
